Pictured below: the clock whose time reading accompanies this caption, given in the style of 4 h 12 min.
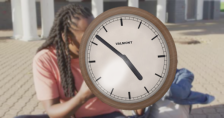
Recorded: 4 h 52 min
